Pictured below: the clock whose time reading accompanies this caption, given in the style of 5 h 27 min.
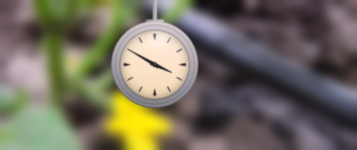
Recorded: 3 h 50 min
